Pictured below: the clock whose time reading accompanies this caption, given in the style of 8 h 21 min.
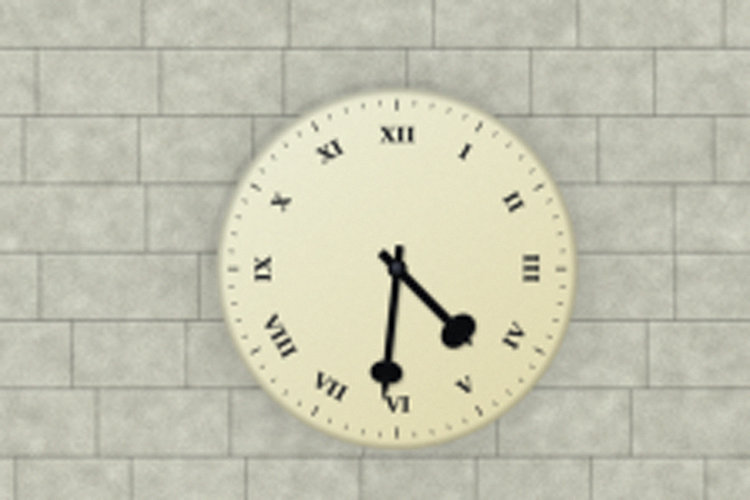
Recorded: 4 h 31 min
